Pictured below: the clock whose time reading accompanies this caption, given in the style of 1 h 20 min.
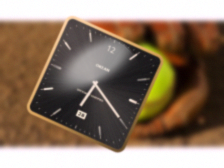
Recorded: 6 h 20 min
